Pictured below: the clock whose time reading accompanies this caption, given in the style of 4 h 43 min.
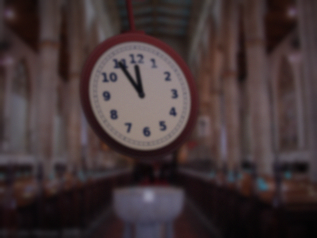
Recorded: 11 h 55 min
